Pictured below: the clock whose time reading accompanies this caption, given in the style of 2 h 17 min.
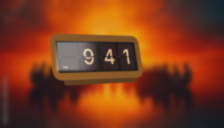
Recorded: 9 h 41 min
